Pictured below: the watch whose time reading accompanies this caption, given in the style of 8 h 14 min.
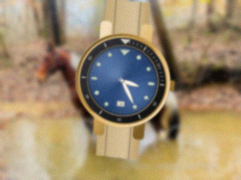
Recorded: 3 h 25 min
